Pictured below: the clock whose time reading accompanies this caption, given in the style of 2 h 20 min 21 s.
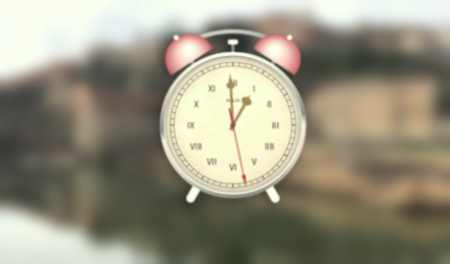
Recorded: 12 h 59 min 28 s
